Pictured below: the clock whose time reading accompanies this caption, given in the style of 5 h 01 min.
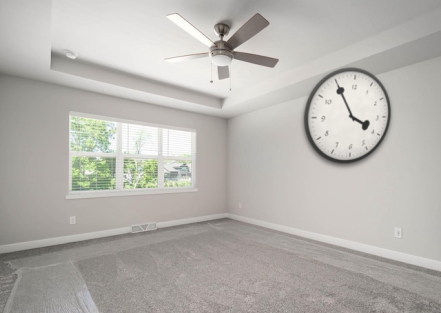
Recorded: 3 h 55 min
